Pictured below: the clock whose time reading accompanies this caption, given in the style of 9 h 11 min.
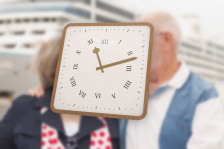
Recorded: 11 h 12 min
